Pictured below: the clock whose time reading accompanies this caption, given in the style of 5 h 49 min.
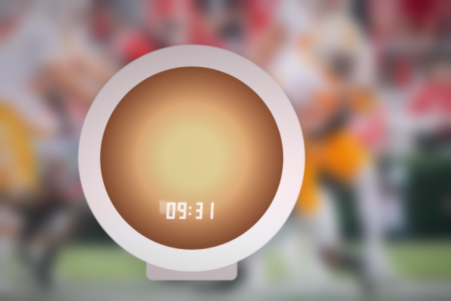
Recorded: 9 h 31 min
